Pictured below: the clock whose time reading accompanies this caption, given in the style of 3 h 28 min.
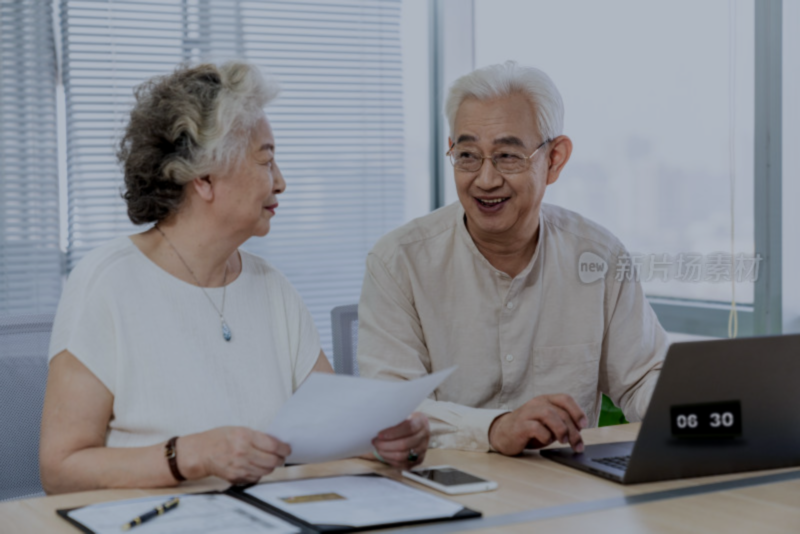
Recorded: 6 h 30 min
